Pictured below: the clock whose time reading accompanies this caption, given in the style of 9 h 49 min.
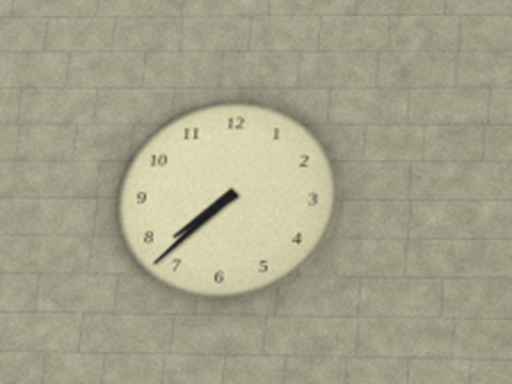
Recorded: 7 h 37 min
